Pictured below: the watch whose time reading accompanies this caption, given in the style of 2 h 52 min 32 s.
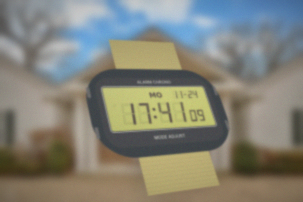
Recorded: 17 h 41 min 09 s
